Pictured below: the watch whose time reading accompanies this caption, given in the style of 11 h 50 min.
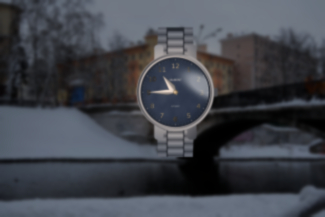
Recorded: 10 h 45 min
